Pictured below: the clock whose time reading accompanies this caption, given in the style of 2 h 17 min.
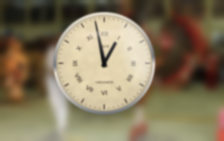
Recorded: 12 h 58 min
